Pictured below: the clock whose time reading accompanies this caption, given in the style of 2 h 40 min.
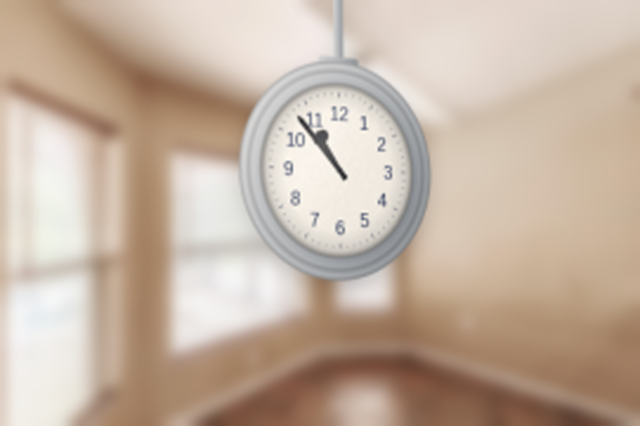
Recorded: 10 h 53 min
